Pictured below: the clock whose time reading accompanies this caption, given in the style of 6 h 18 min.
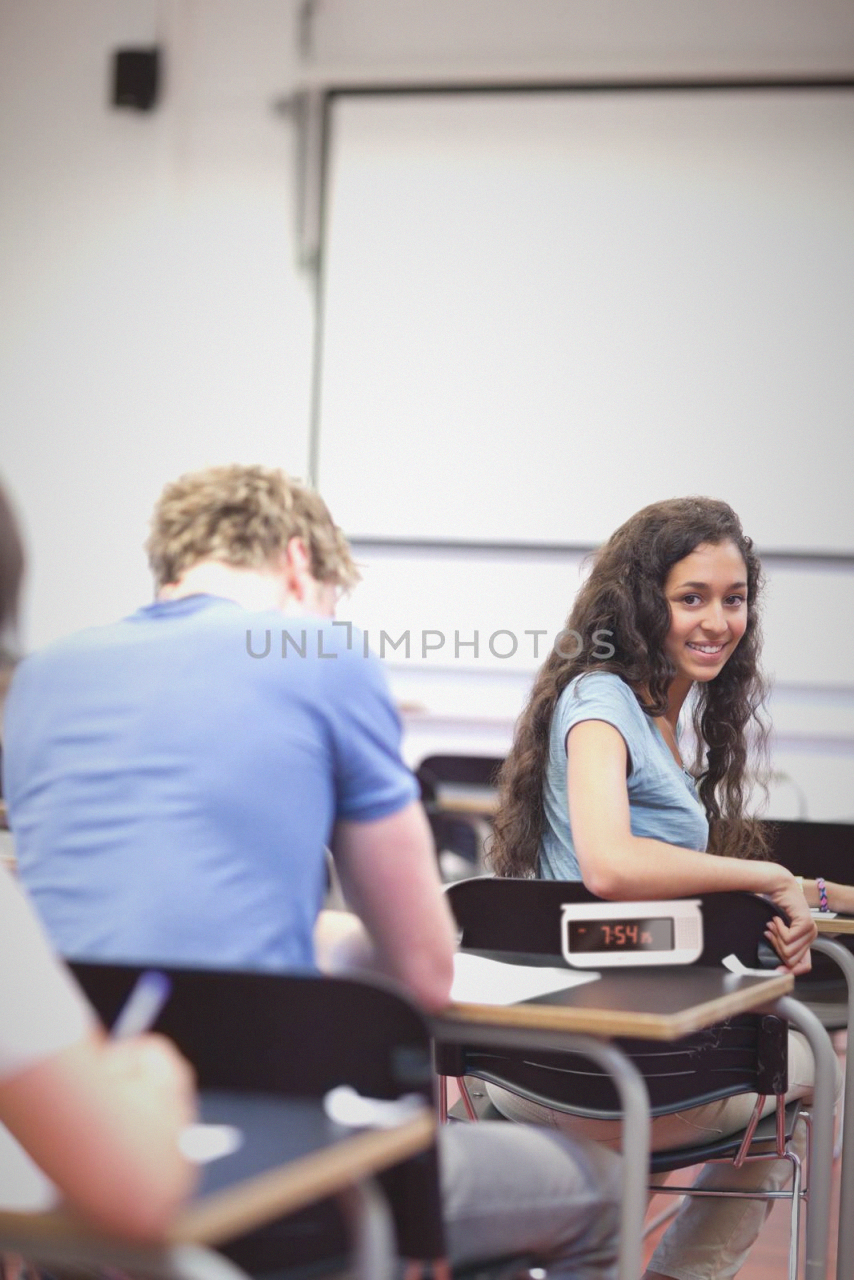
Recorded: 7 h 54 min
